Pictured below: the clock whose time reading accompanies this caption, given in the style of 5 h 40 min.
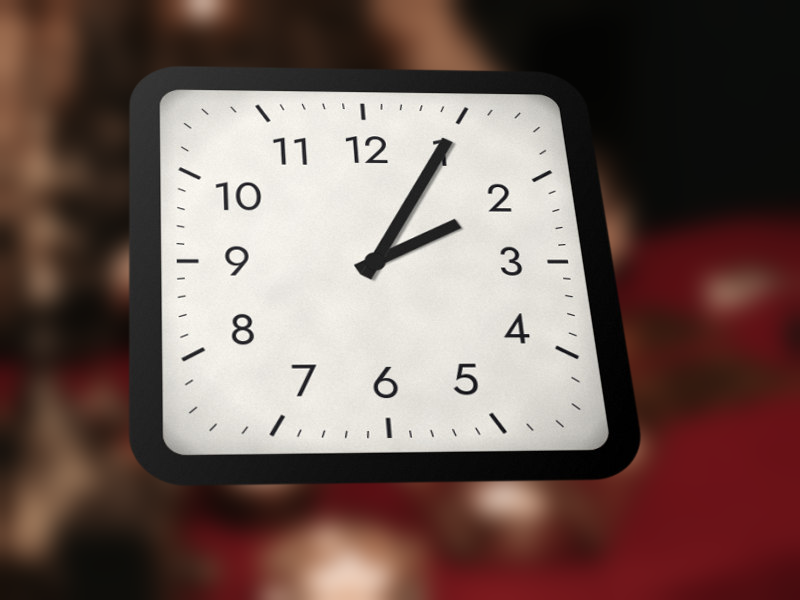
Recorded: 2 h 05 min
